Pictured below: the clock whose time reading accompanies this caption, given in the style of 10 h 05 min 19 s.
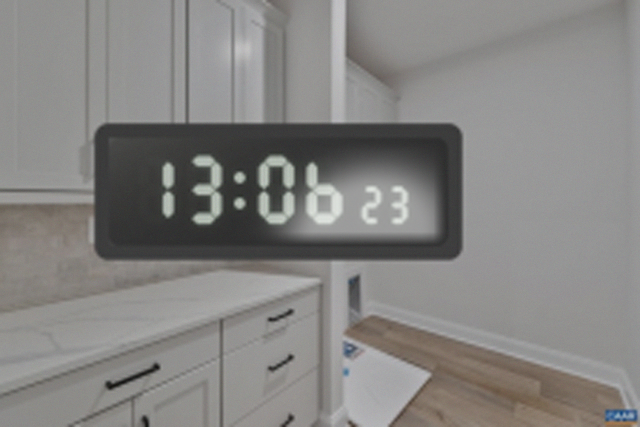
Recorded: 13 h 06 min 23 s
